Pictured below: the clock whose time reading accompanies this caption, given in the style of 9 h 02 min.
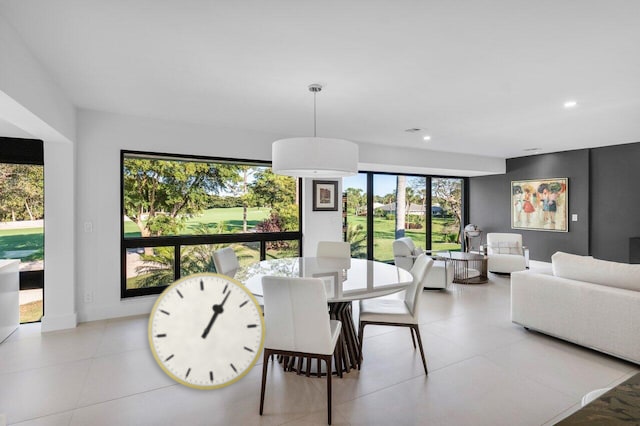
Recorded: 1 h 06 min
